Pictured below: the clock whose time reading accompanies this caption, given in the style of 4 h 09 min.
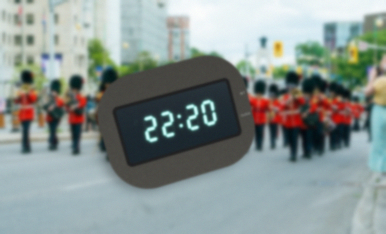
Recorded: 22 h 20 min
